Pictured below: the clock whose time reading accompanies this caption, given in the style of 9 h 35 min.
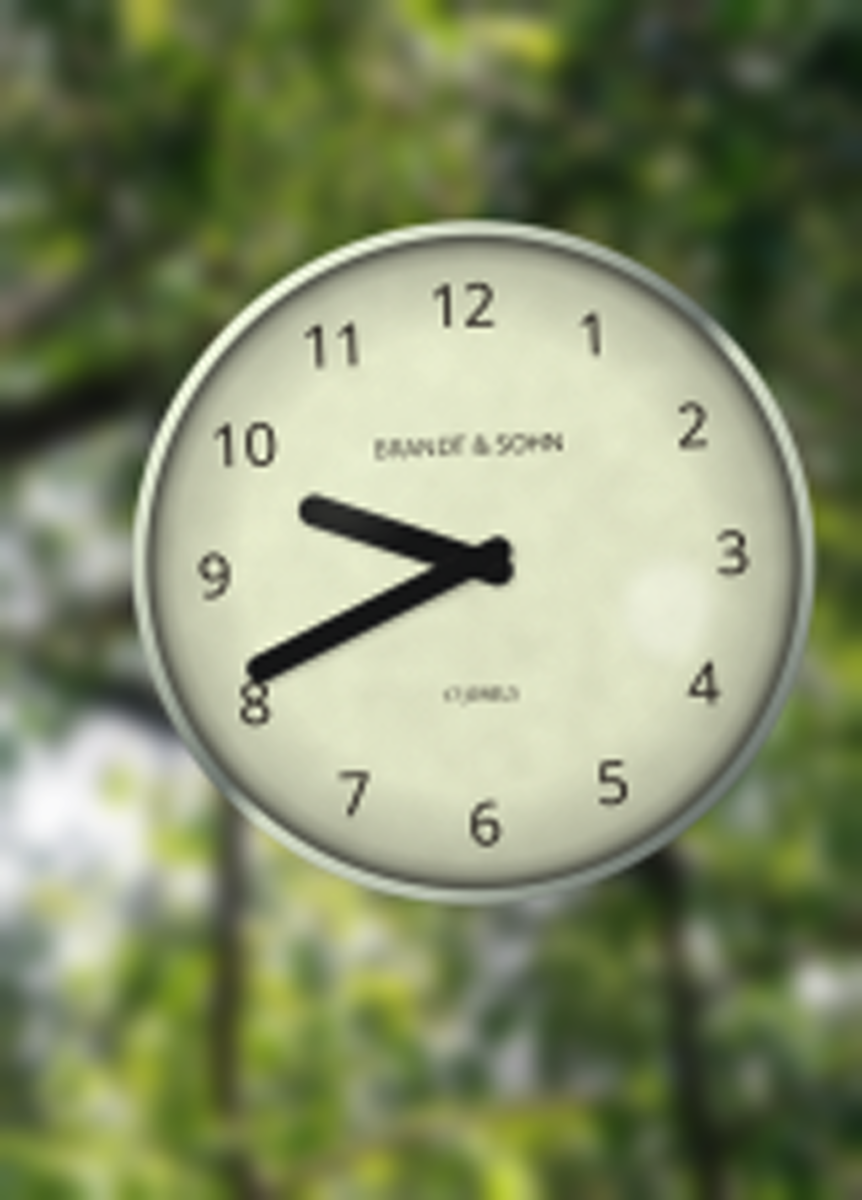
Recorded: 9 h 41 min
